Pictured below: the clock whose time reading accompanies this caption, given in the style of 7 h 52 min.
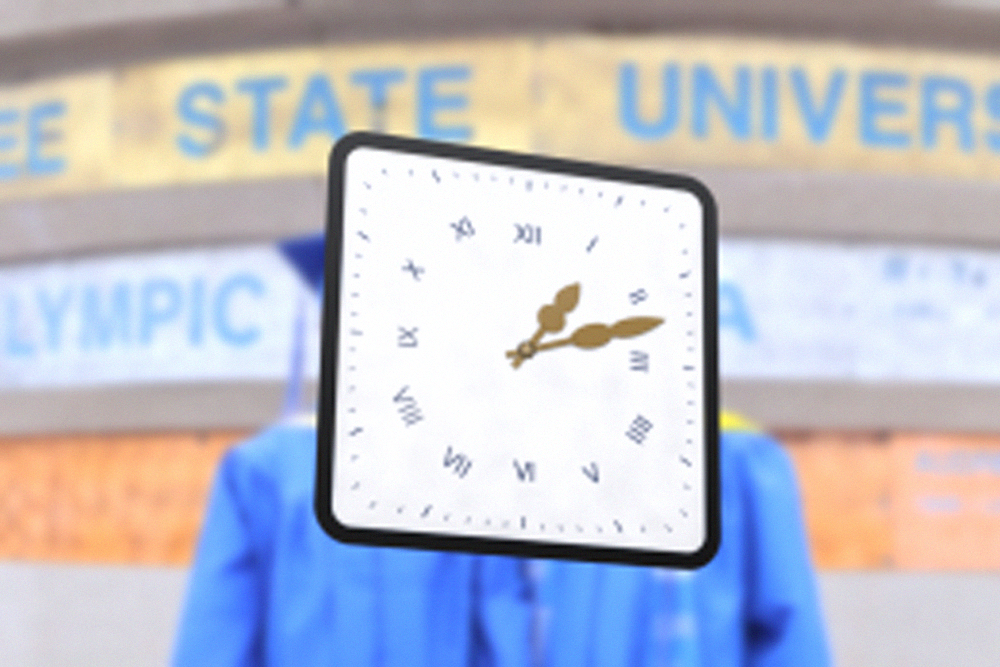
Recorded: 1 h 12 min
